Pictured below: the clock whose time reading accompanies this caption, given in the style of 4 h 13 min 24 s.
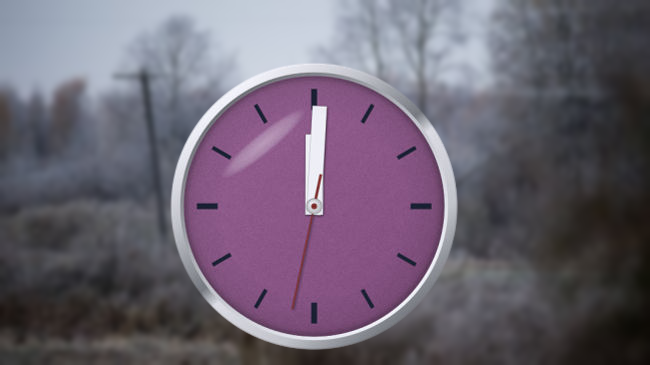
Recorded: 12 h 00 min 32 s
